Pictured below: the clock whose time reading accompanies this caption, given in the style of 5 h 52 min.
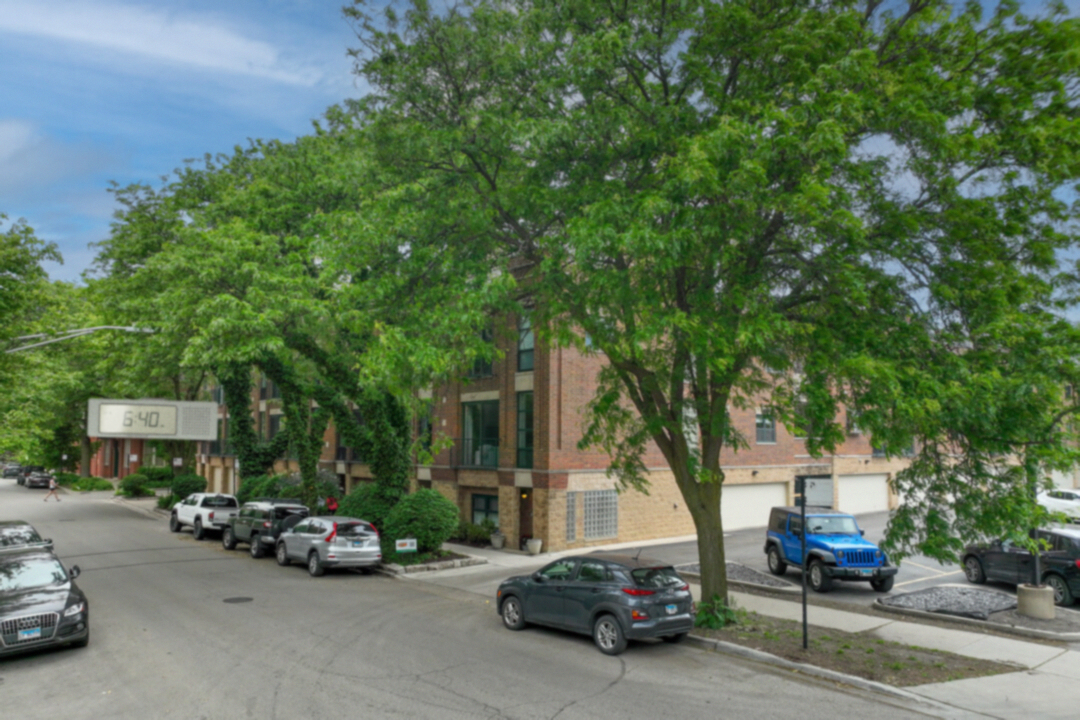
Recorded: 6 h 40 min
